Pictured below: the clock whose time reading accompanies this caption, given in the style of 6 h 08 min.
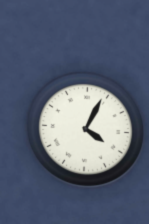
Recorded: 4 h 04 min
